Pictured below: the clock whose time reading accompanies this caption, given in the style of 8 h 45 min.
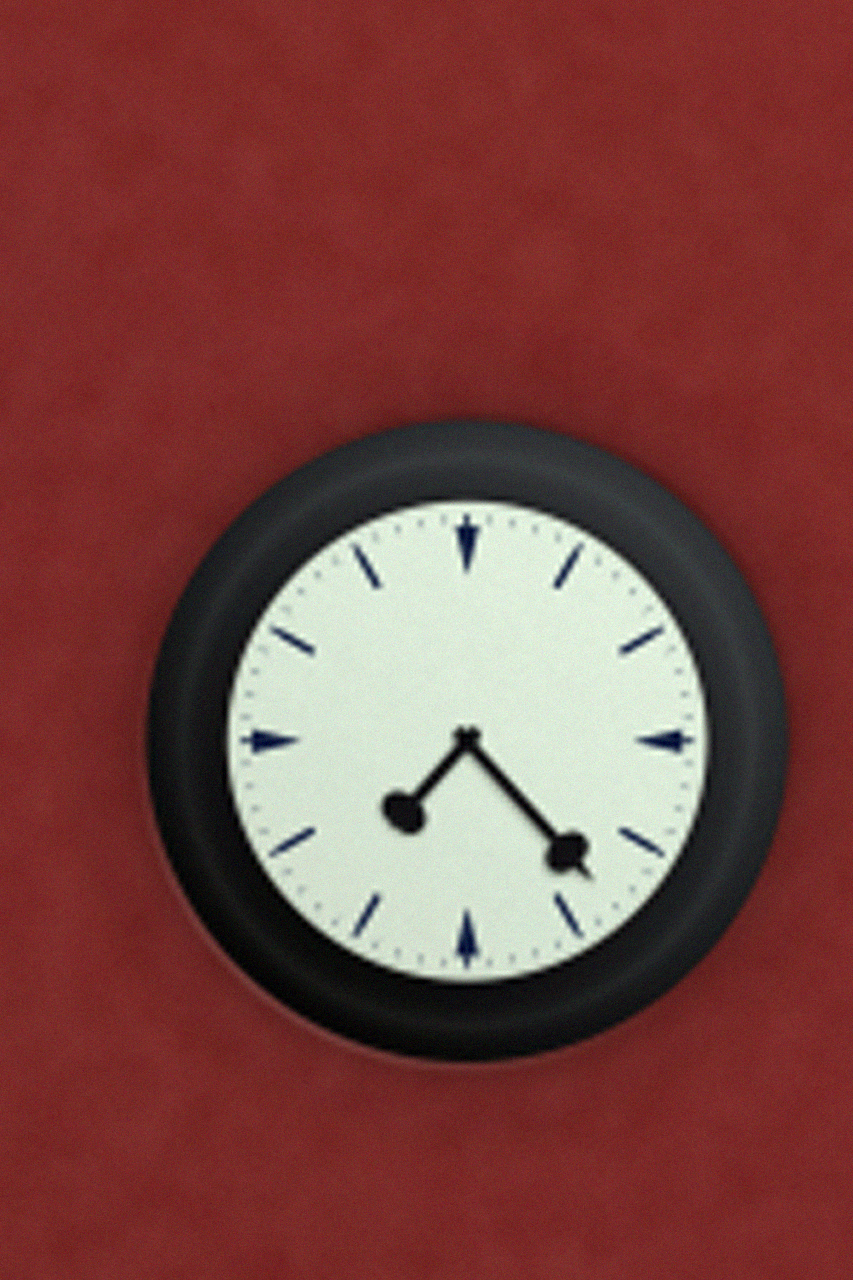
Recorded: 7 h 23 min
